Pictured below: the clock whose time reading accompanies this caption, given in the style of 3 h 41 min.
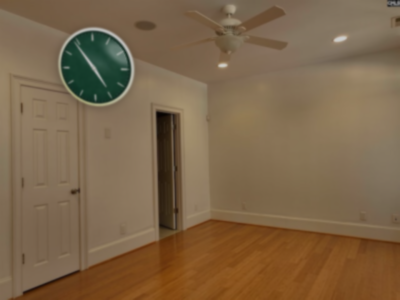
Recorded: 4 h 54 min
